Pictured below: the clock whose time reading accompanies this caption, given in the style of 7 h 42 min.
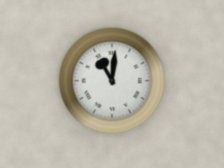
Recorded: 11 h 01 min
